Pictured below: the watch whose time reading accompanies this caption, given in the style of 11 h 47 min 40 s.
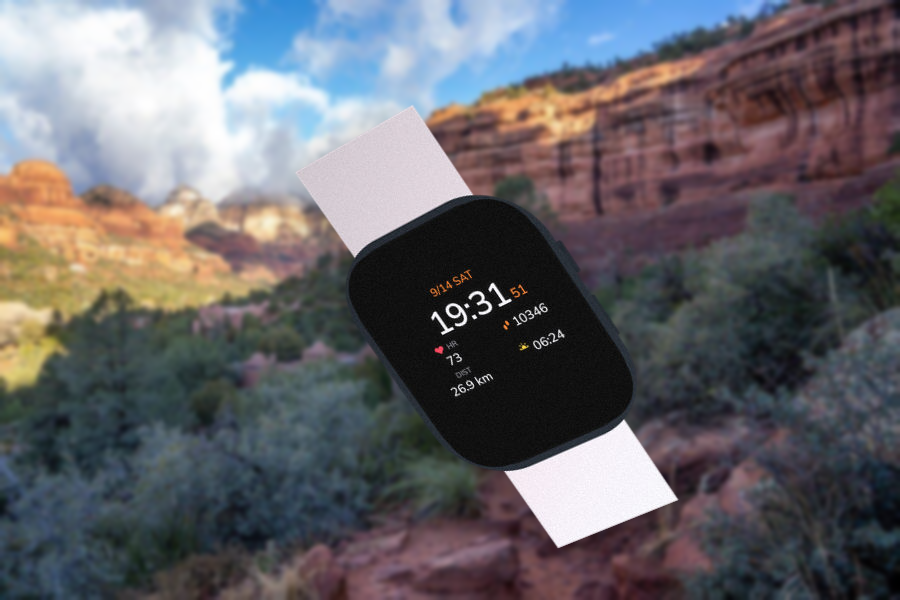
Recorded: 19 h 31 min 51 s
